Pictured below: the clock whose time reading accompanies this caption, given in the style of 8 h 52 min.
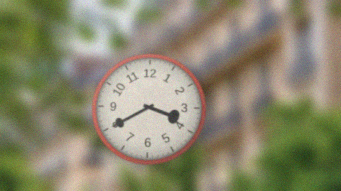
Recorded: 3 h 40 min
